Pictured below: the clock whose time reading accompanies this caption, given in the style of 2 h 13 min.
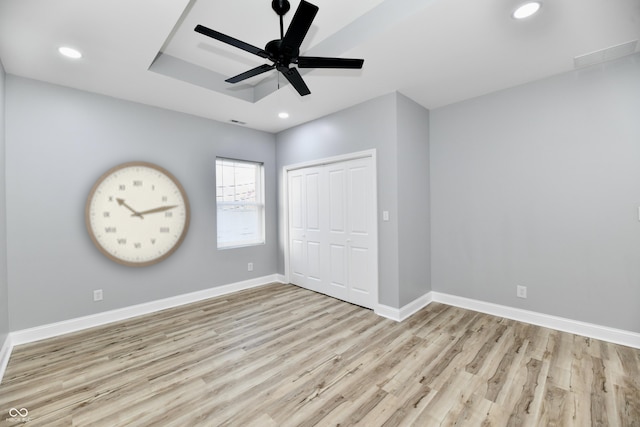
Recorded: 10 h 13 min
